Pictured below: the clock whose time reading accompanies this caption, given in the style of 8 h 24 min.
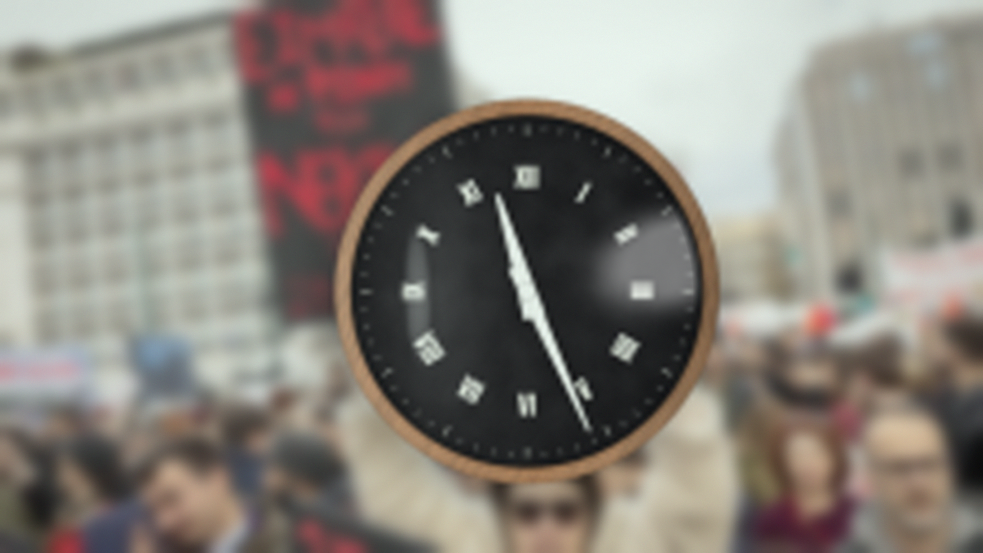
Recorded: 11 h 26 min
